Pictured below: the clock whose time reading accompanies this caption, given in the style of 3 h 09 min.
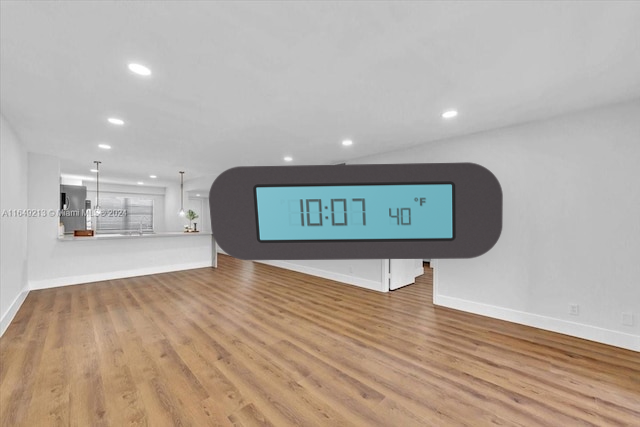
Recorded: 10 h 07 min
